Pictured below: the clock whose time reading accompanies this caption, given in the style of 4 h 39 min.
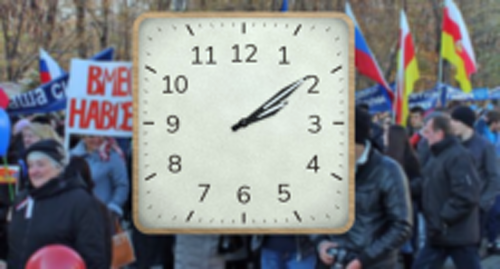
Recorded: 2 h 09 min
